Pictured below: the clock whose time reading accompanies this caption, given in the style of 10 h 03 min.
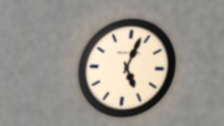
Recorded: 5 h 03 min
